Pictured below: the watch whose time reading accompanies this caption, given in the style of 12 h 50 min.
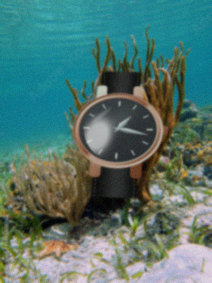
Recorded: 1 h 17 min
